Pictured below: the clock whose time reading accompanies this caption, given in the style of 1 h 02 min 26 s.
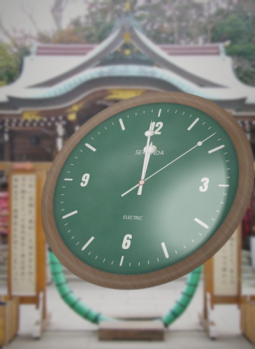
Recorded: 11 h 59 min 08 s
